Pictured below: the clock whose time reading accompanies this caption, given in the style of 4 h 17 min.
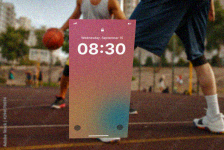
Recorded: 8 h 30 min
